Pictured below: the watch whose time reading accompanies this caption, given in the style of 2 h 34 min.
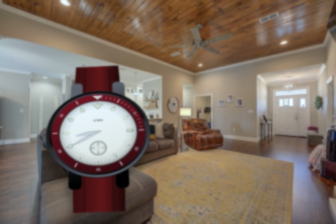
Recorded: 8 h 40 min
